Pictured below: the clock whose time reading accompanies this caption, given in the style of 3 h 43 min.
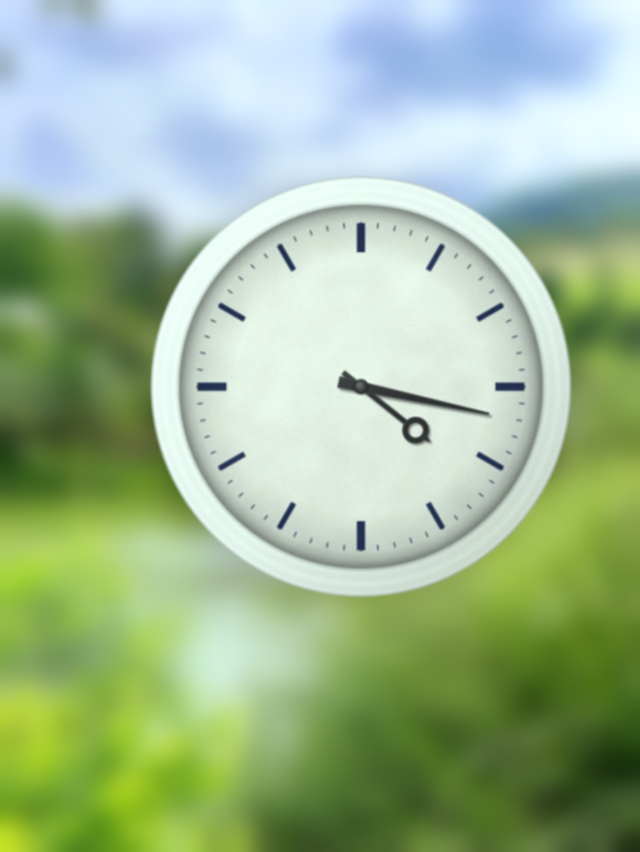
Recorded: 4 h 17 min
